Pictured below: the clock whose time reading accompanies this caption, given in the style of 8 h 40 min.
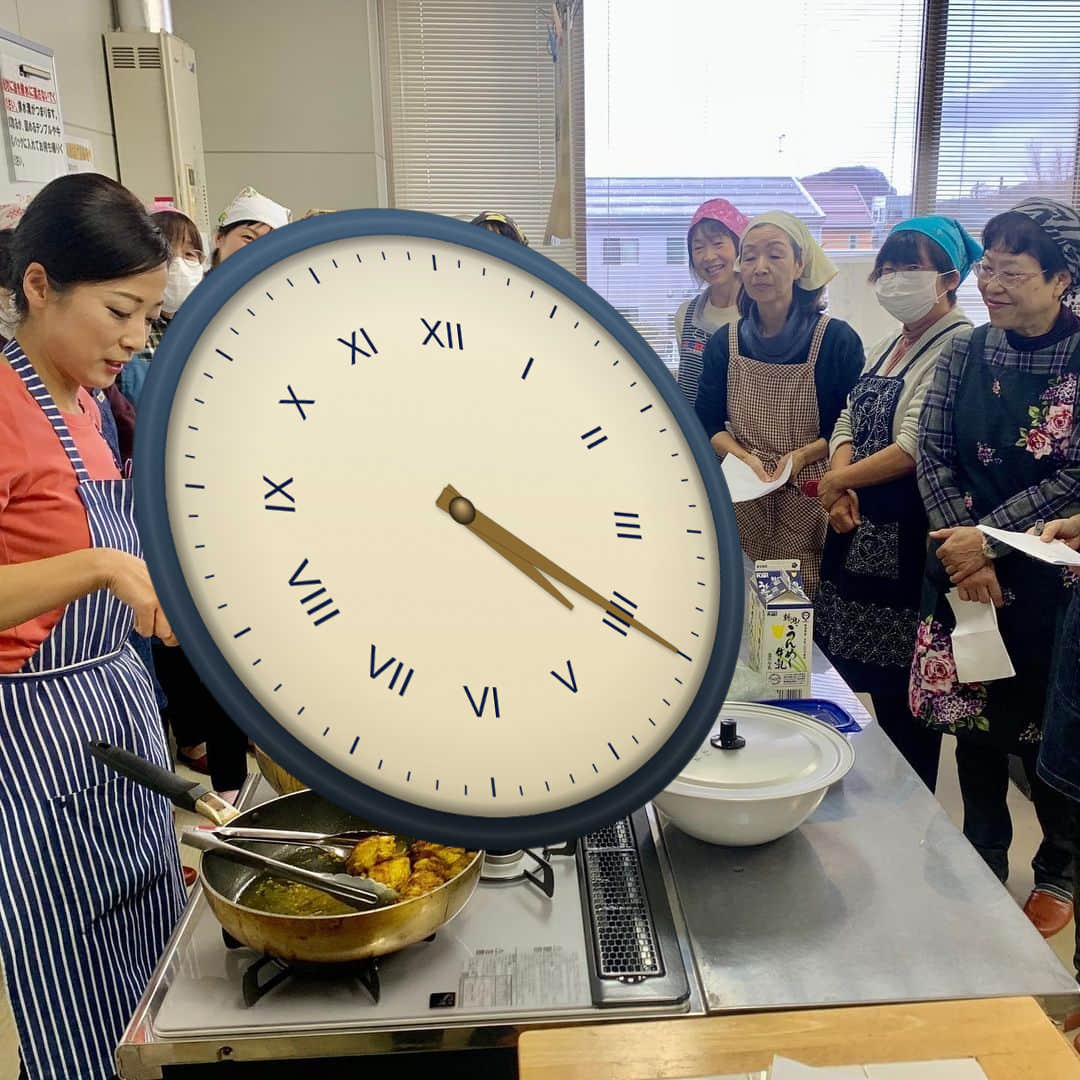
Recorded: 4 h 20 min
